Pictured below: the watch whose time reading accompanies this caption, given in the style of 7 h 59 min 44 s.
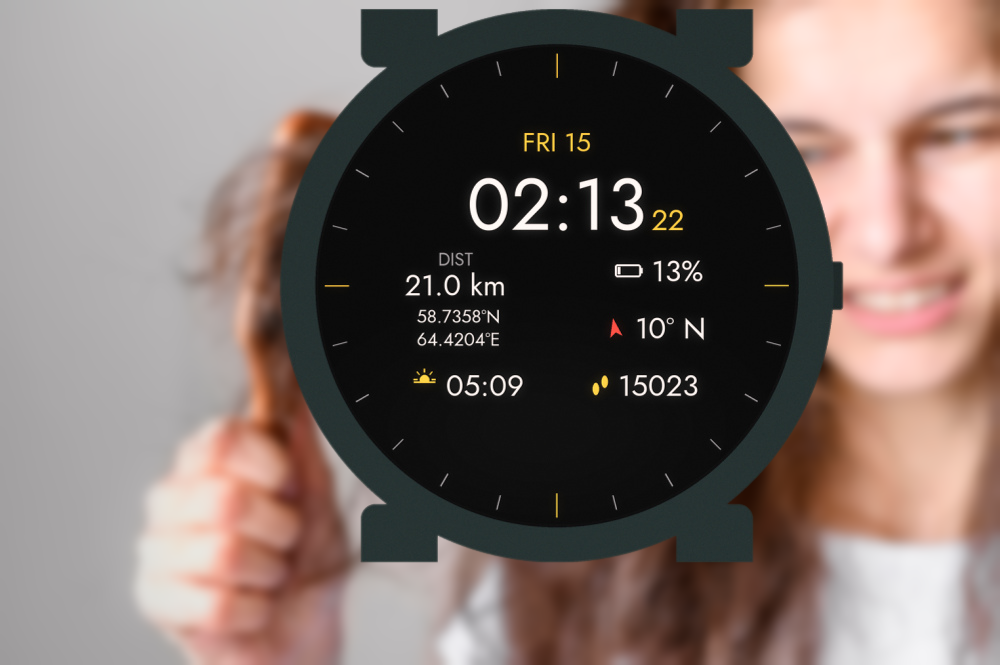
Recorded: 2 h 13 min 22 s
